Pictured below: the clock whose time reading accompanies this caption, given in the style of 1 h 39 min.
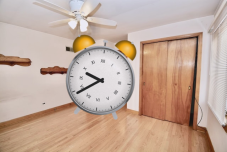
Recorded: 9 h 39 min
